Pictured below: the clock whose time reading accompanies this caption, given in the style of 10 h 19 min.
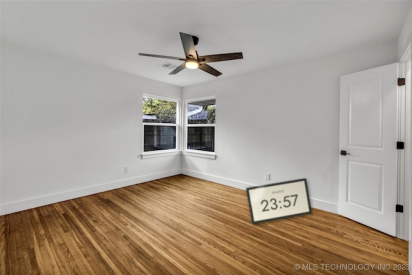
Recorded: 23 h 57 min
